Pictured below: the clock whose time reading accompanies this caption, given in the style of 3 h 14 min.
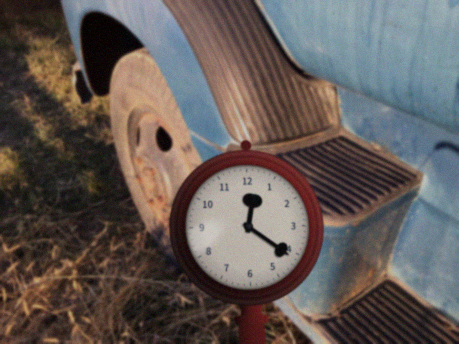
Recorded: 12 h 21 min
